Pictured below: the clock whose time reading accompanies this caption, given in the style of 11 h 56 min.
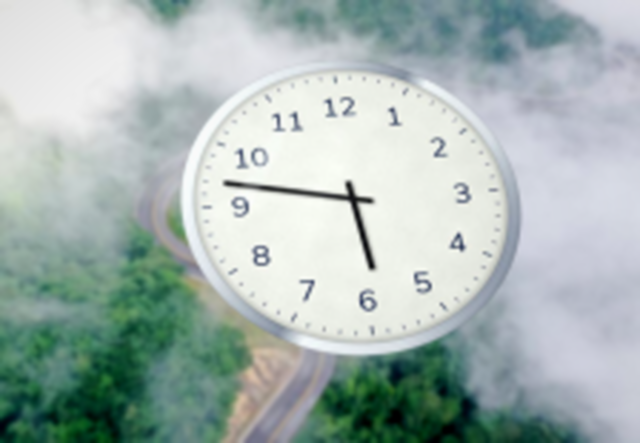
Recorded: 5 h 47 min
